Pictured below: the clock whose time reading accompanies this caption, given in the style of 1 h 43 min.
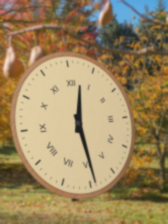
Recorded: 12 h 29 min
